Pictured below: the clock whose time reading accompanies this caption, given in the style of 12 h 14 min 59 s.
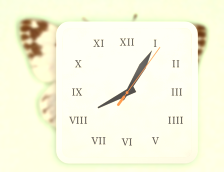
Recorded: 8 h 05 min 06 s
